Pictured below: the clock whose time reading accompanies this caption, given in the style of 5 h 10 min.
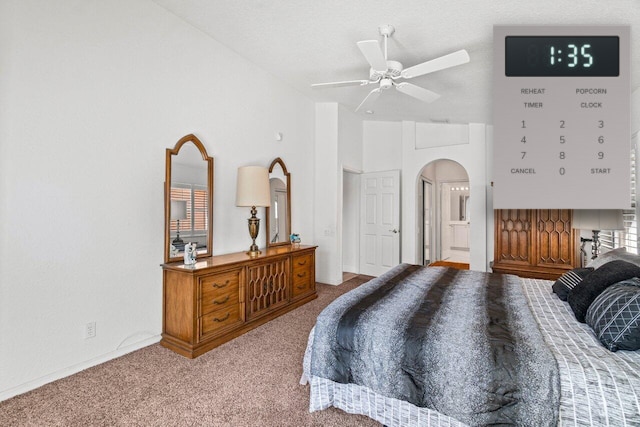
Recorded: 1 h 35 min
